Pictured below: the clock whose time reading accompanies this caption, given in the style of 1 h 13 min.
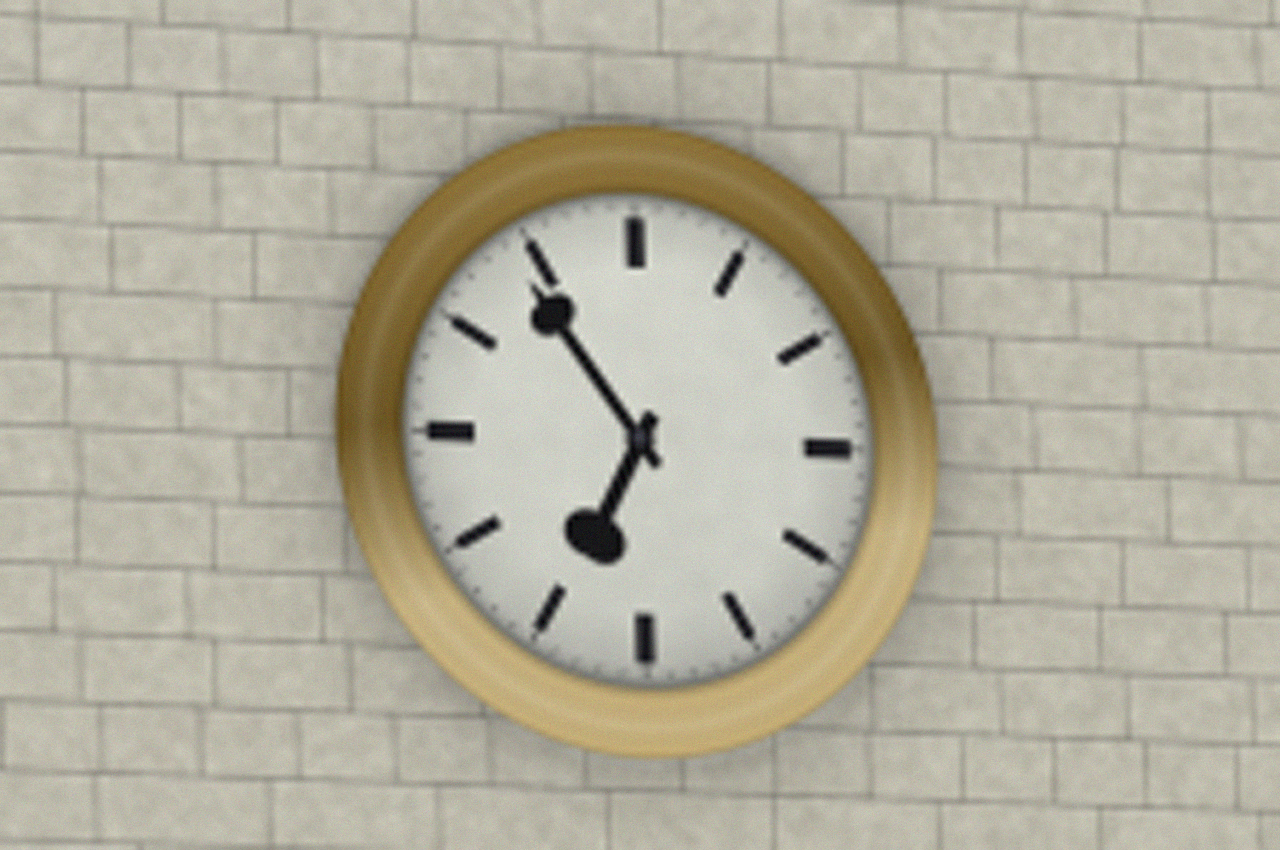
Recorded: 6 h 54 min
